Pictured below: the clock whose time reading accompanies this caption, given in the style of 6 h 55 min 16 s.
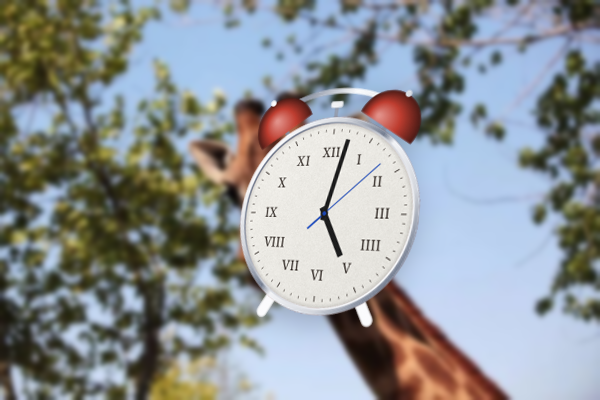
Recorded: 5 h 02 min 08 s
